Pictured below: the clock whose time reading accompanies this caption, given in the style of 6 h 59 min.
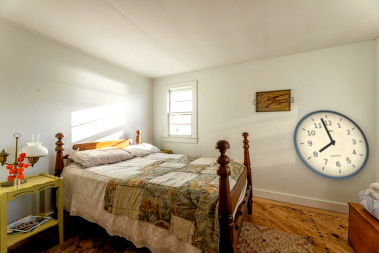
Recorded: 7 h 58 min
